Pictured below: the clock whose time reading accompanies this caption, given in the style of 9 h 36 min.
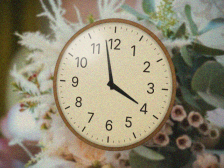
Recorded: 3 h 58 min
